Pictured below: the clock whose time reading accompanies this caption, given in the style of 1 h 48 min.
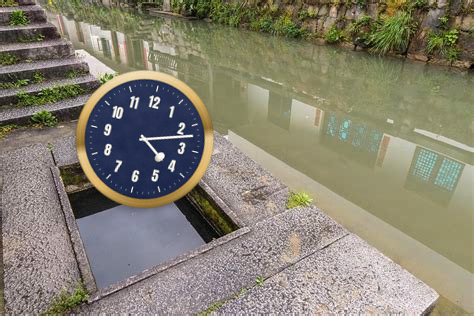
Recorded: 4 h 12 min
